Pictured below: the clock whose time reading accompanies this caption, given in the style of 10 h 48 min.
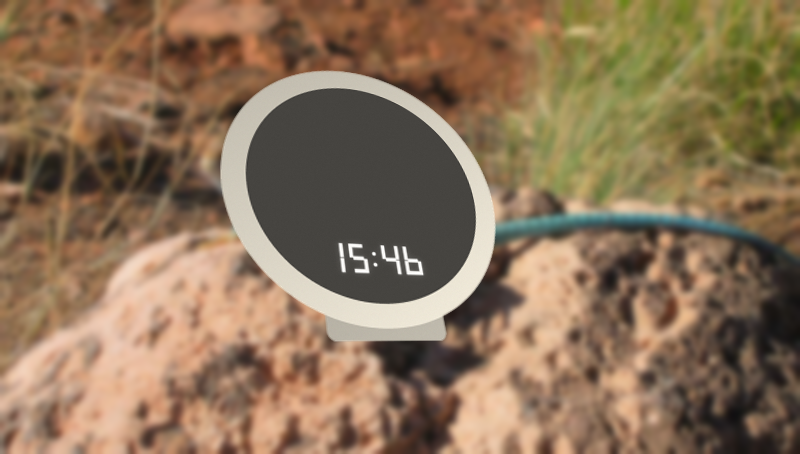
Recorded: 15 h 46 min
